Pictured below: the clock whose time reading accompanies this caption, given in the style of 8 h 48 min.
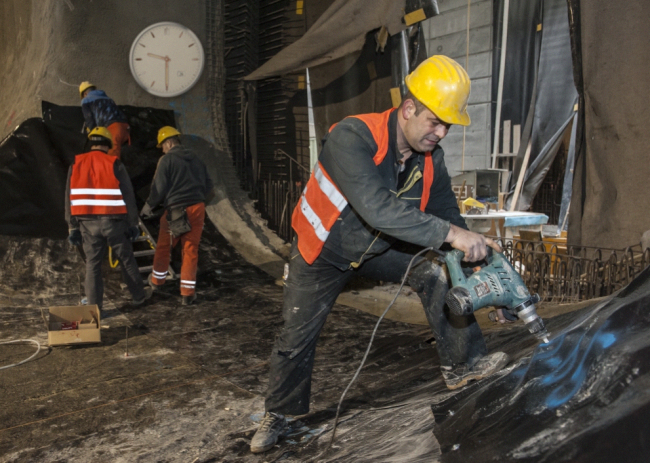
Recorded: 9 h 30 min
